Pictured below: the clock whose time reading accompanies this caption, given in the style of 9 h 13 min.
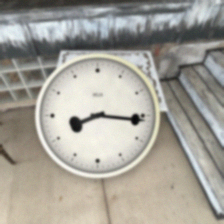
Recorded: 8 h 16 min
